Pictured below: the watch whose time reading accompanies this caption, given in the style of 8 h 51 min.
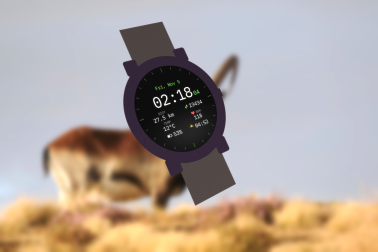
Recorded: 2 h 18 min
